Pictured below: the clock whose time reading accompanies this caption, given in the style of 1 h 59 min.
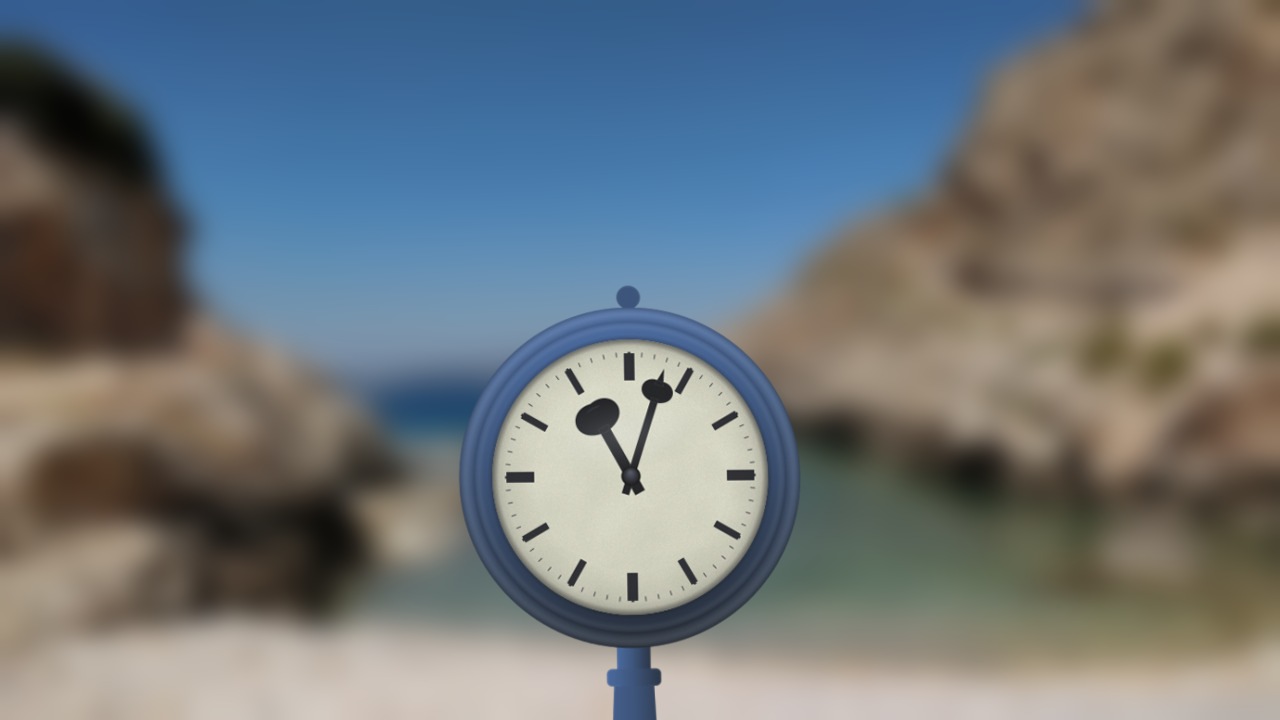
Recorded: 11 h 03 min
